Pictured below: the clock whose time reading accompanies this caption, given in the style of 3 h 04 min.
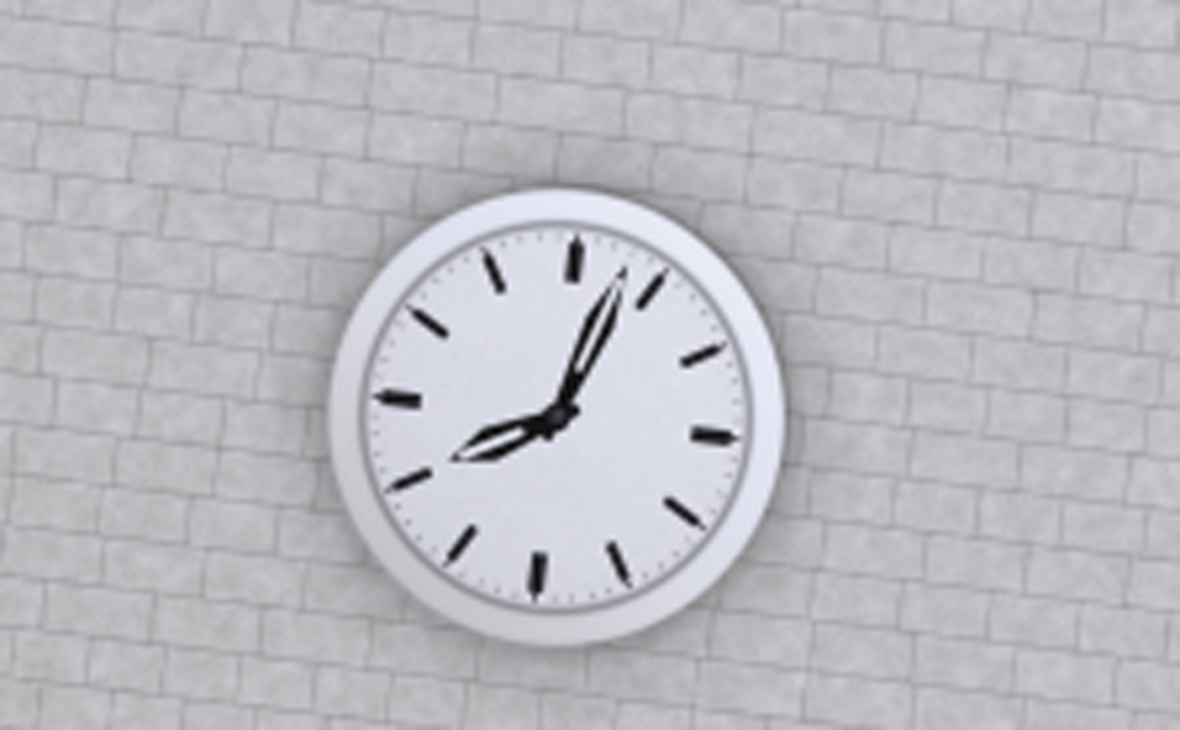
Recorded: 8 h 03 min
